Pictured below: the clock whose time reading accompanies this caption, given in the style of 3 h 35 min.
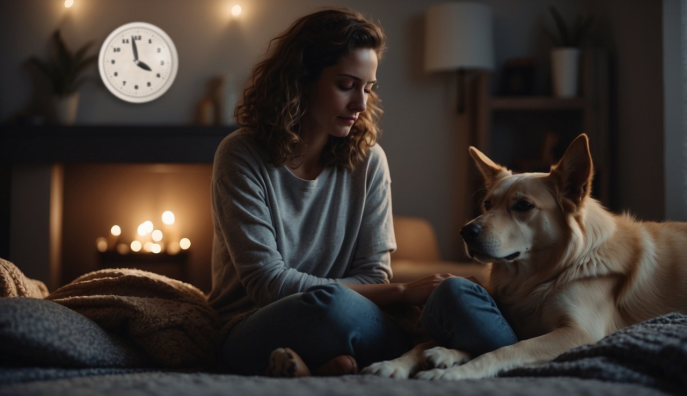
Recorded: 3 h 58 min
